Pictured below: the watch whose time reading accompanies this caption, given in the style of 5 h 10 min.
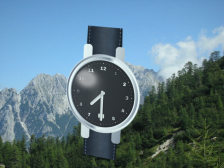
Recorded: 7 h 30 min
